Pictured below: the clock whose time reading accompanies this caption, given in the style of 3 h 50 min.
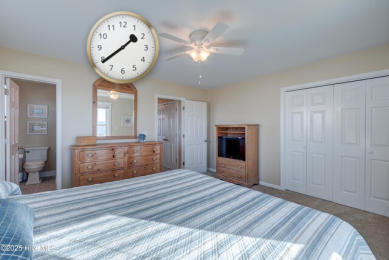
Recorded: 1 h 39 min
